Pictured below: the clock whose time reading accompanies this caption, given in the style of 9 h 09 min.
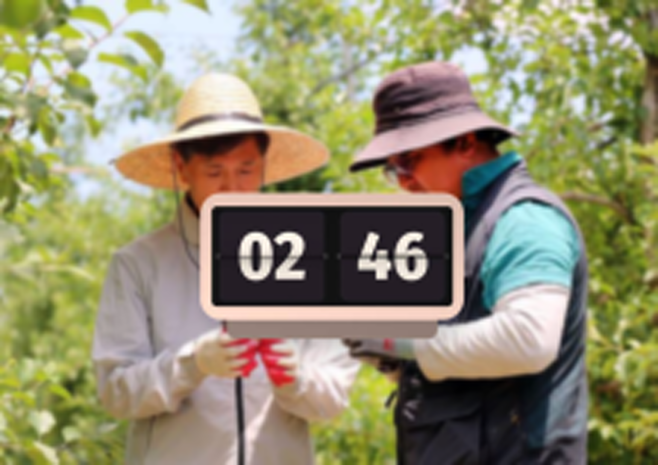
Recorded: 2 h 46 min
